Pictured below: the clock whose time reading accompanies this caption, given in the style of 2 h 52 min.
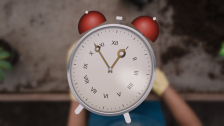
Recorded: 12 h 53 min
